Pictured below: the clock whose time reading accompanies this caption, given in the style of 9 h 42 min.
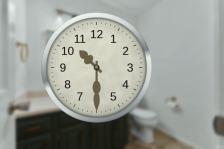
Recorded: 10 h 30 min
